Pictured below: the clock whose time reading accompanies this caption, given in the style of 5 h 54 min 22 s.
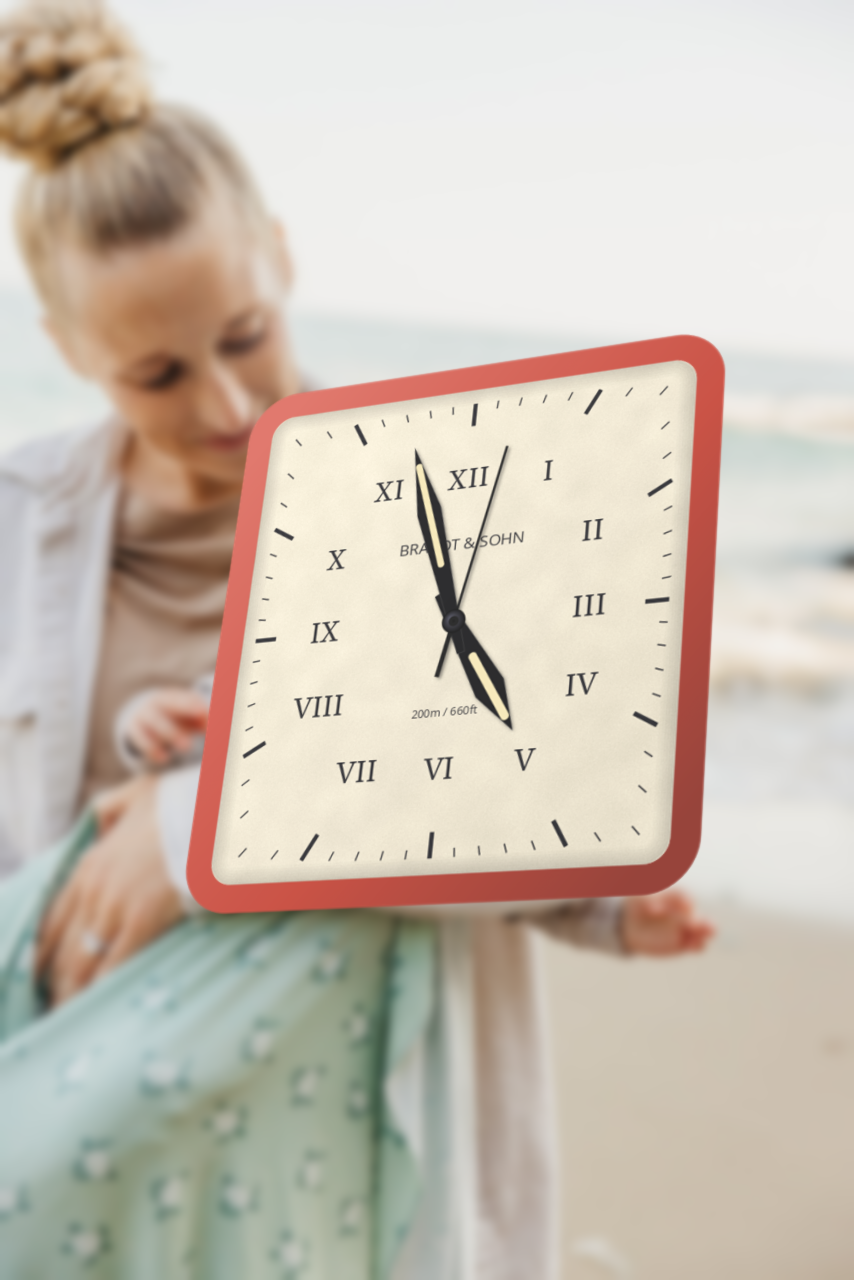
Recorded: 4 h 57 min 02 s
